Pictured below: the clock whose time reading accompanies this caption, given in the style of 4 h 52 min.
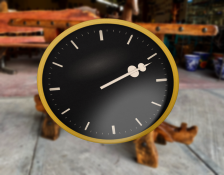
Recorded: 2 h 11 min
